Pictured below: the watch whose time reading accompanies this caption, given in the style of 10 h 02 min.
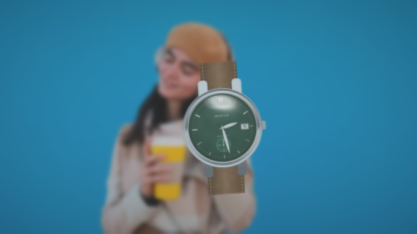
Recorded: 2 h 28 min
